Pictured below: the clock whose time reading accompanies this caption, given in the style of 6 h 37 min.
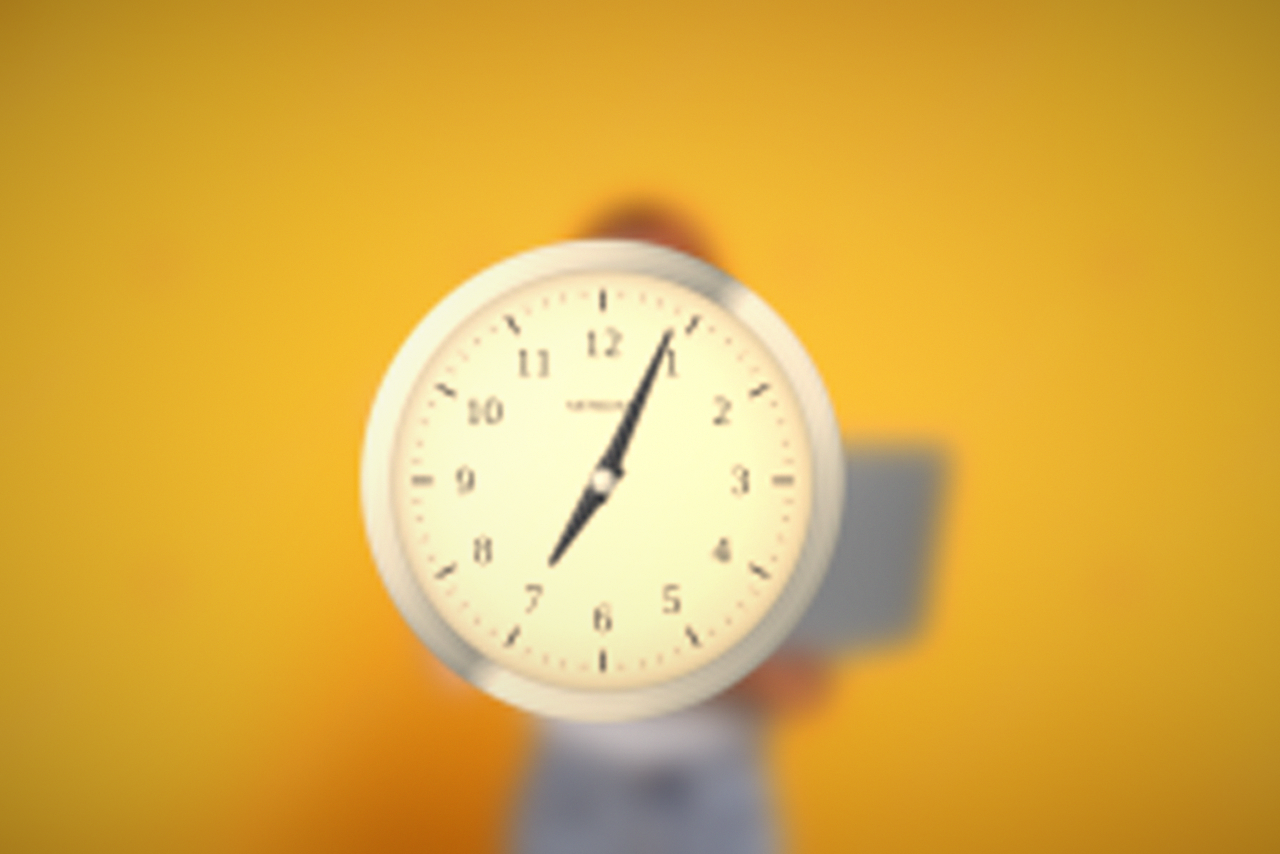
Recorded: 7 h 04 min
